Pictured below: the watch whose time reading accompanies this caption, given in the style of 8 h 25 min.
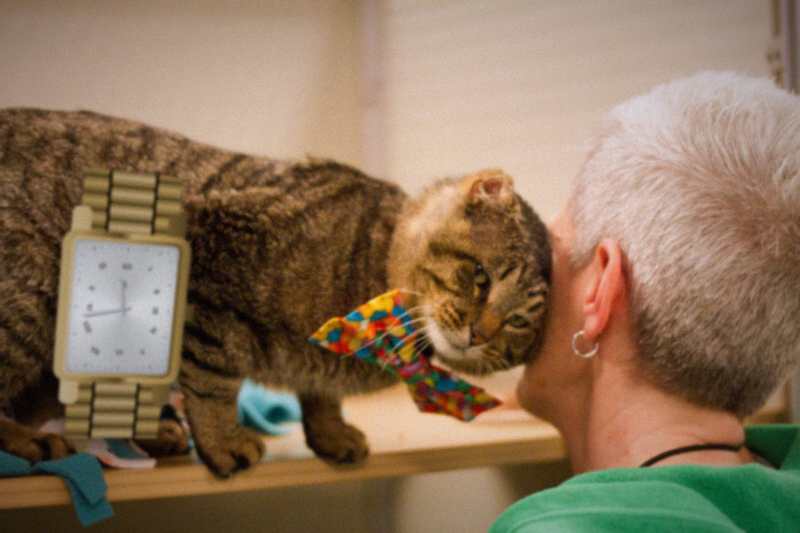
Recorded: 11 h 43 min
